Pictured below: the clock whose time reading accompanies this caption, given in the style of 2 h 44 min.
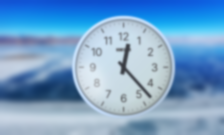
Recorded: 12 h 23 min
